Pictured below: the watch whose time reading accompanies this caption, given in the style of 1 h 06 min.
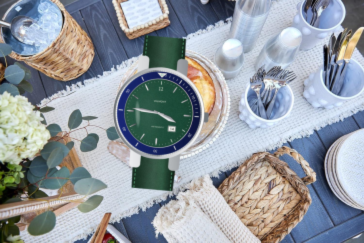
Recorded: 3 h 46 min
